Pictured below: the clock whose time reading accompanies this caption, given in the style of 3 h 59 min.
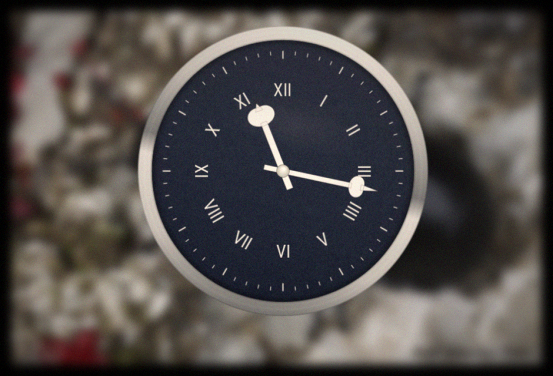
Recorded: 11 h 17 min
